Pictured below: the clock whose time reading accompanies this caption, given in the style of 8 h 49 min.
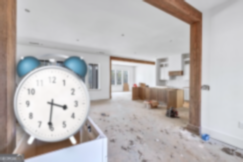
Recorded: 3 h 31 min
